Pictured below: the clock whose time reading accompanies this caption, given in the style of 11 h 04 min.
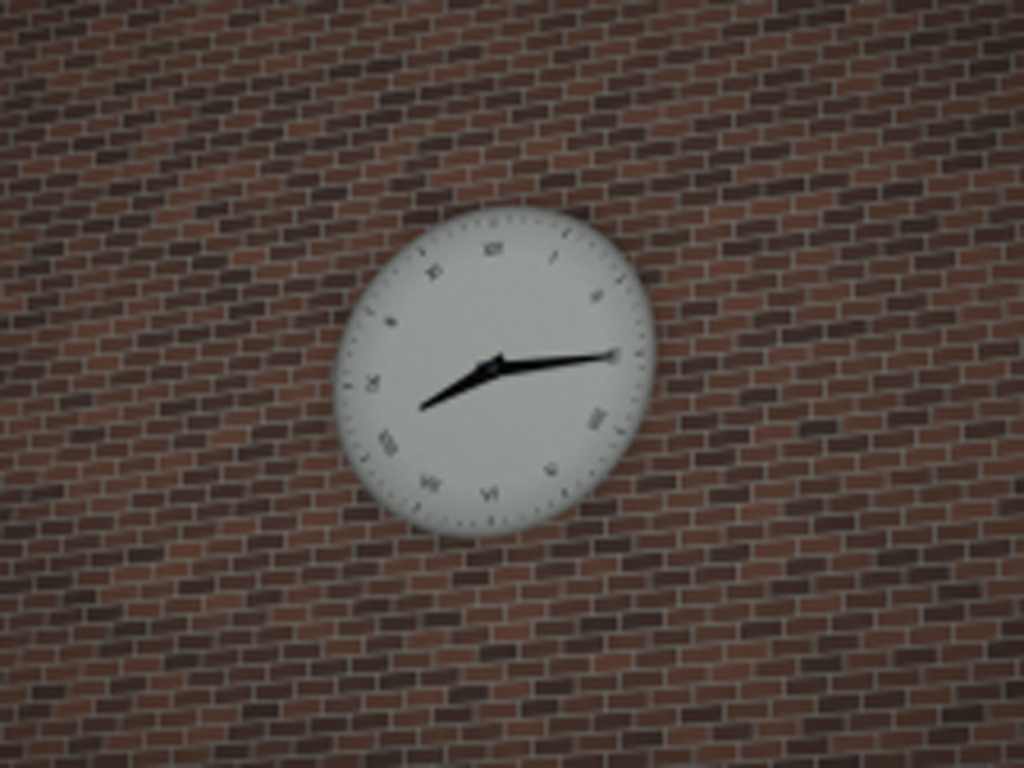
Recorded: 8 h 15 min
